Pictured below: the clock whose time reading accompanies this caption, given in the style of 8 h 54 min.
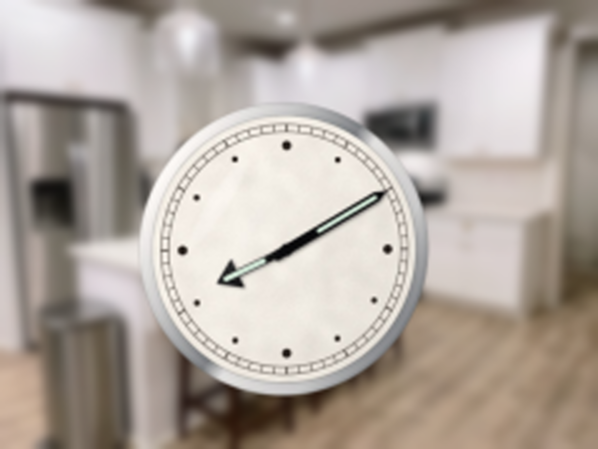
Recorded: 8 h 10 min
